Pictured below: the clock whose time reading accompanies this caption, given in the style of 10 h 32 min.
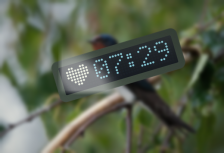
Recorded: 7 h 29 min
